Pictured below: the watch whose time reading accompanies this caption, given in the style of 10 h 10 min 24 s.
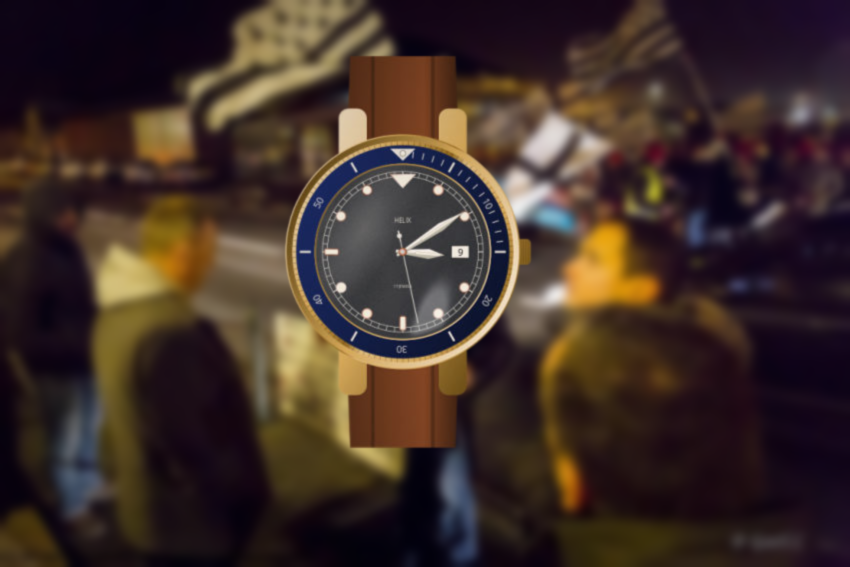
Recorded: 3 h 09 min 28 s
